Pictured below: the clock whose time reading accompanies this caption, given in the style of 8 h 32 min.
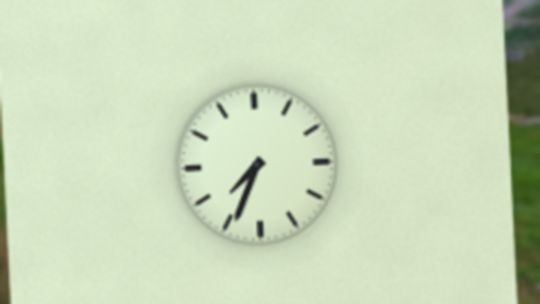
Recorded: 7 h 34 min
